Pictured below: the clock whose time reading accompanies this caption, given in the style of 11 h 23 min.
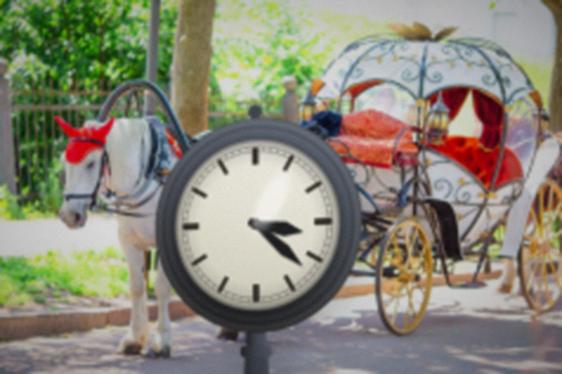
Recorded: 3 h 22 min
